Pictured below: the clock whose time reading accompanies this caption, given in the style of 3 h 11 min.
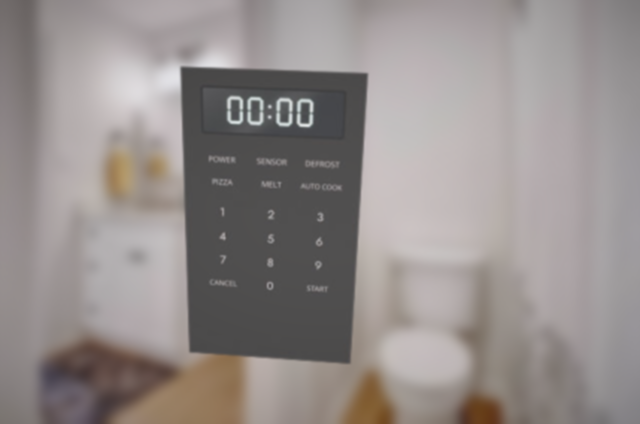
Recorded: 0 h 00 min
